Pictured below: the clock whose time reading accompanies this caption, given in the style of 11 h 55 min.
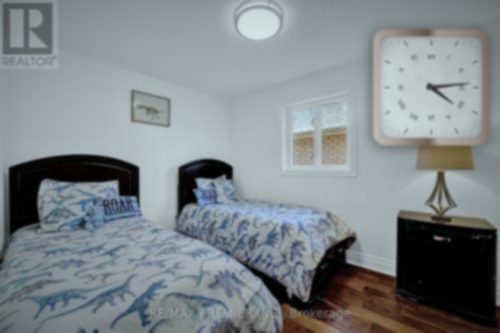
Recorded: 4 h 14 min
